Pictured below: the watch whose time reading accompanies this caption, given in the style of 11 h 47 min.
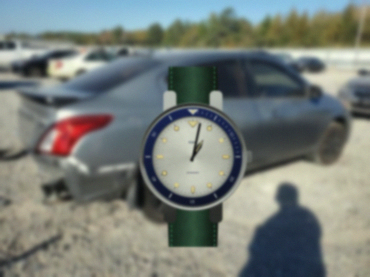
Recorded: 1 h 02 min
